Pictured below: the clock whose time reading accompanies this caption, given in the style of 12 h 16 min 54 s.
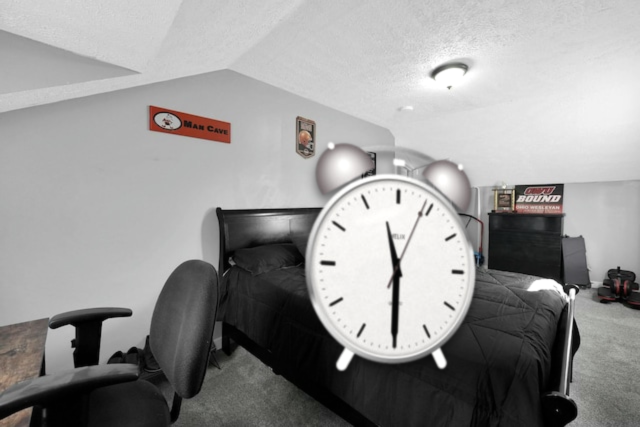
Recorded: 11 h 30 min 04 s
